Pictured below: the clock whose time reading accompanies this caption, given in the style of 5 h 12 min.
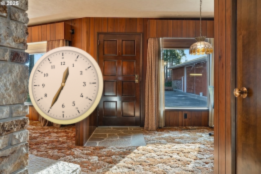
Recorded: 12 h 35 min
